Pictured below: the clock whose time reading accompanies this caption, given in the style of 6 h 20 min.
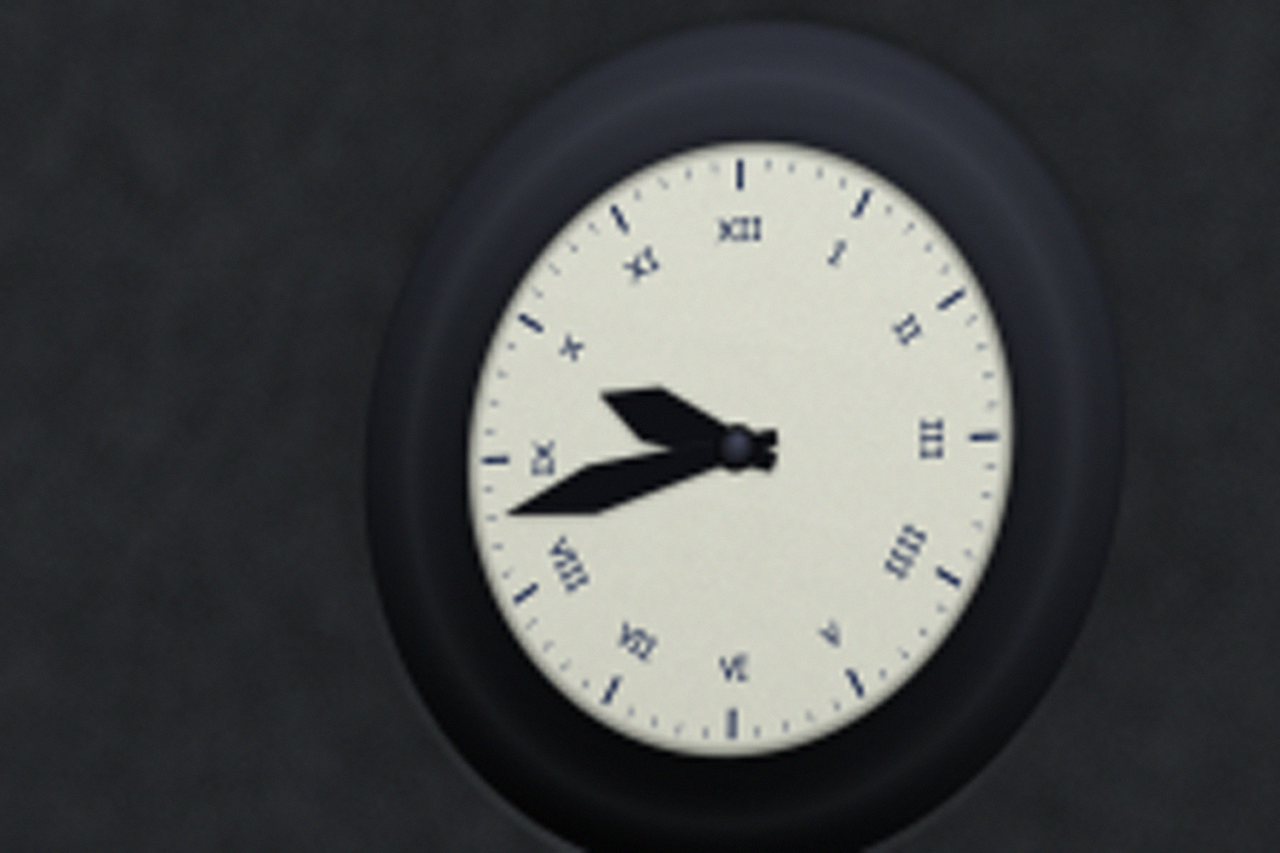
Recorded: 9 h 43 min
